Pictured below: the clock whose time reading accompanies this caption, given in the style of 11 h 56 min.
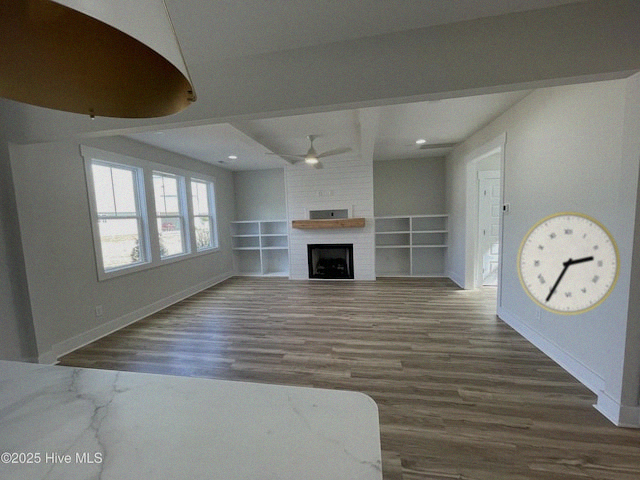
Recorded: 2 h 35 min
